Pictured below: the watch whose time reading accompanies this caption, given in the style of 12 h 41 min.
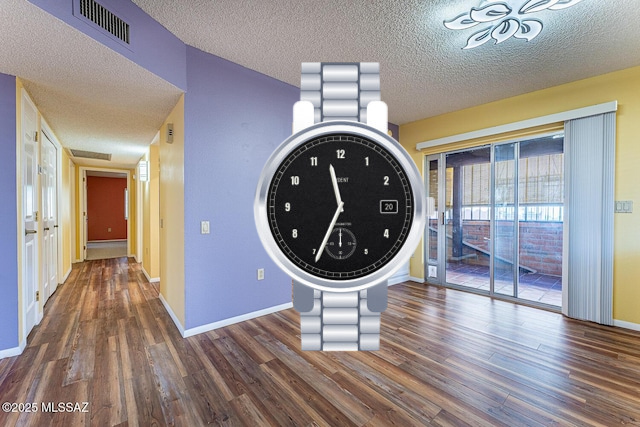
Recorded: 11 h 34 min
